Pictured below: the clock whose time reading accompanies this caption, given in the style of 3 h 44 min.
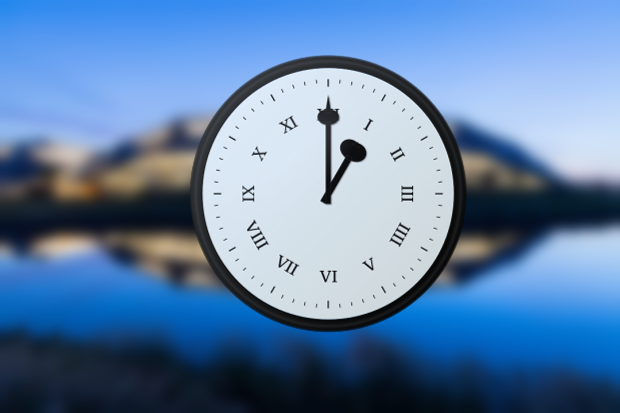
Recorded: 1 h 00 min
